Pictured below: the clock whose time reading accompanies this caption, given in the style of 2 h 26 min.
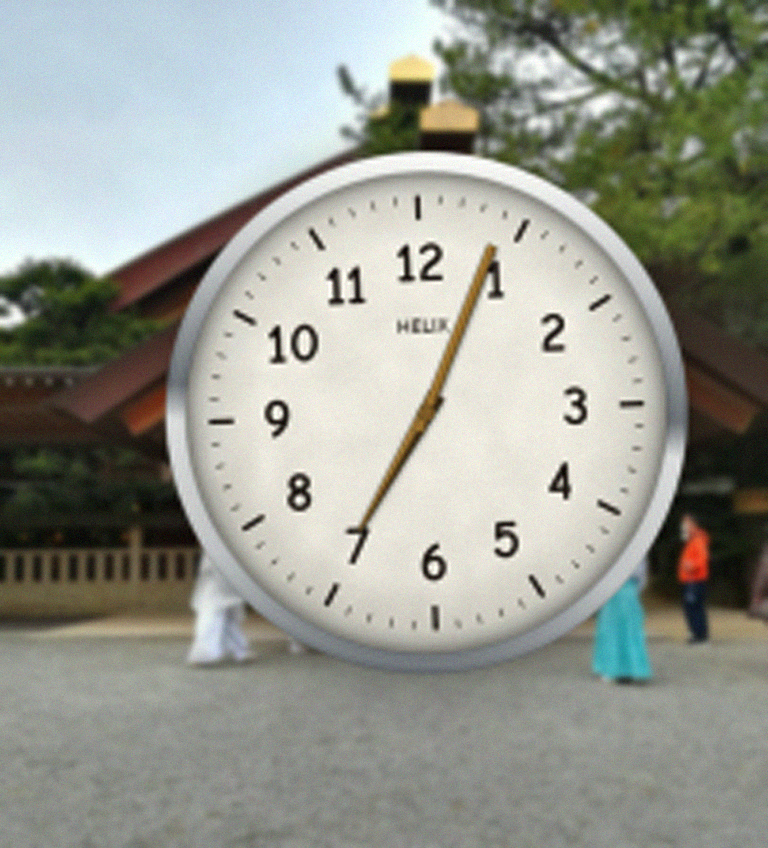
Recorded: 7 h 04 min
